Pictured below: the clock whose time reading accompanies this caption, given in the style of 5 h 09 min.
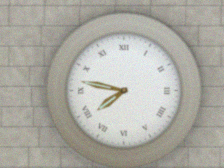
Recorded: 7 h 47 min
